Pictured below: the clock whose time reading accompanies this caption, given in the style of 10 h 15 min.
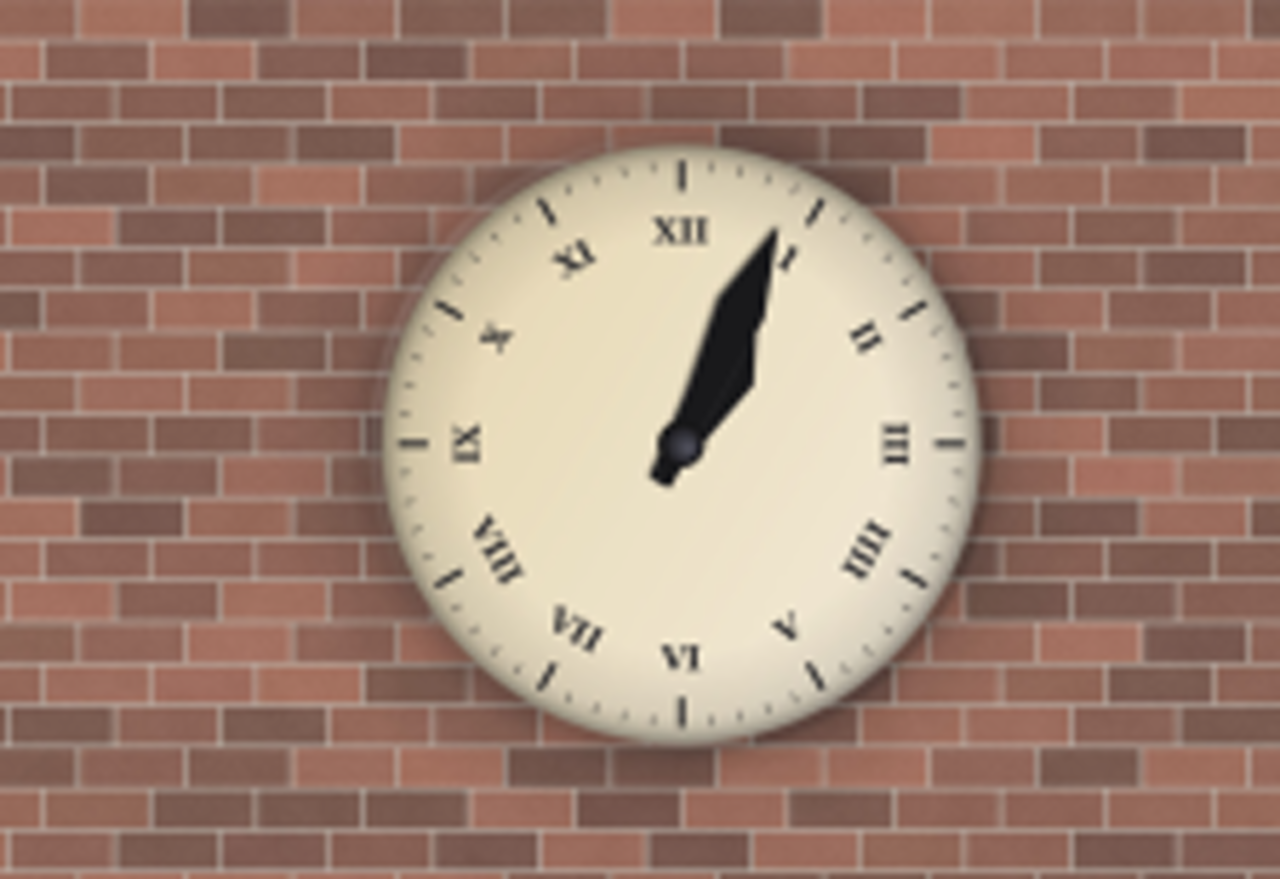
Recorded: 1 h 04 min
